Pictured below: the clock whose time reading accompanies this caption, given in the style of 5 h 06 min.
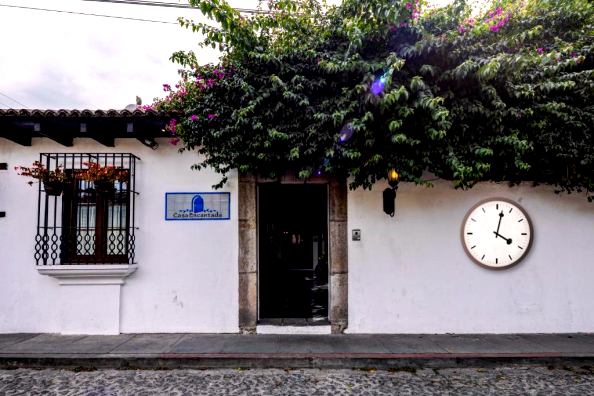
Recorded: 4 h 02 min
